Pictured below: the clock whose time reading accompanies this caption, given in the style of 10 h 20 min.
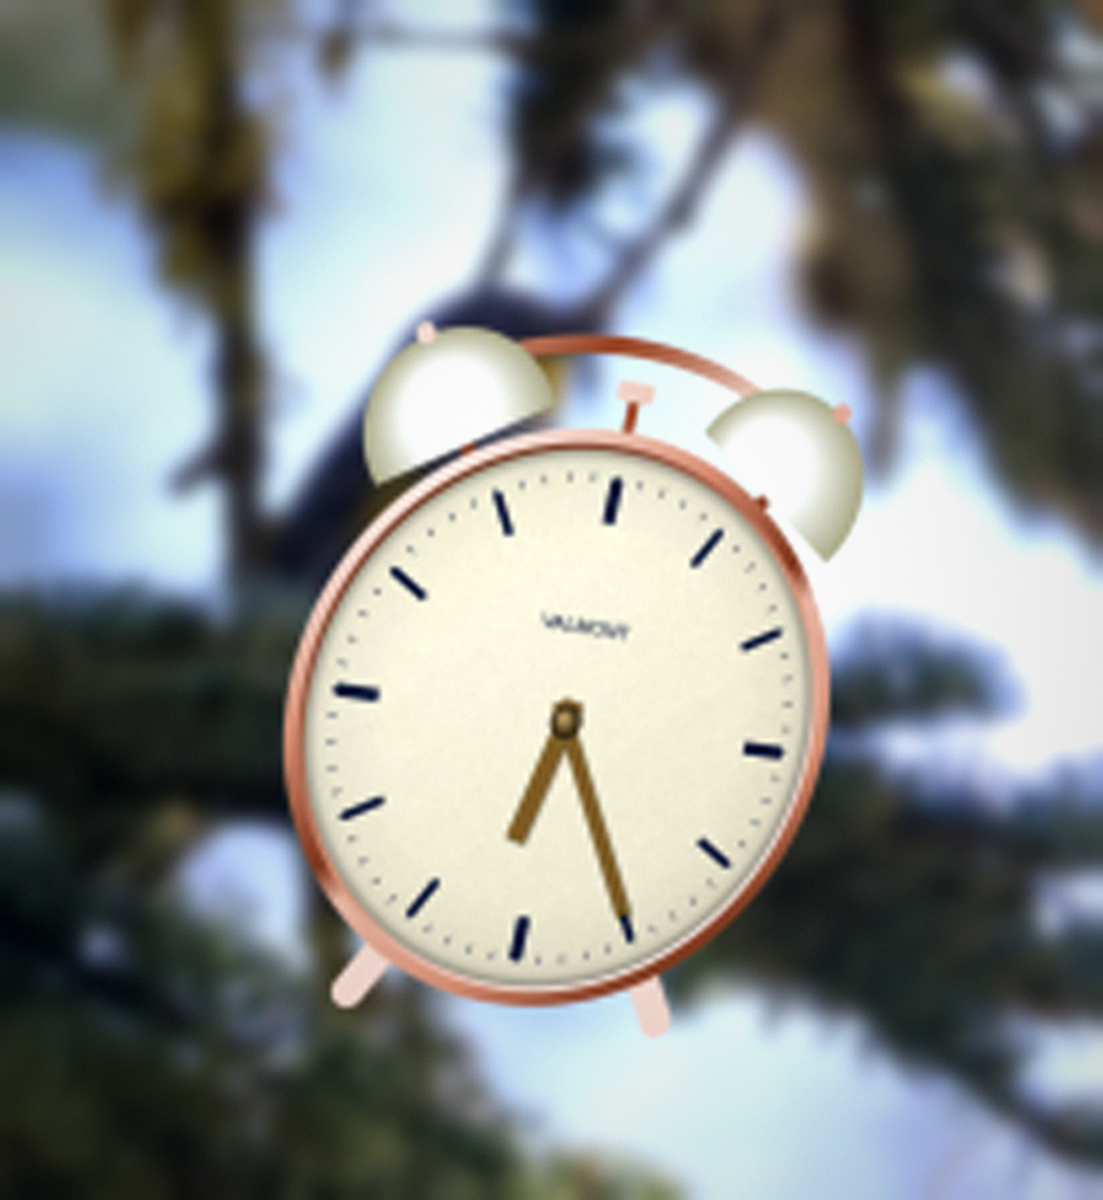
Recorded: 6 h 25 min
